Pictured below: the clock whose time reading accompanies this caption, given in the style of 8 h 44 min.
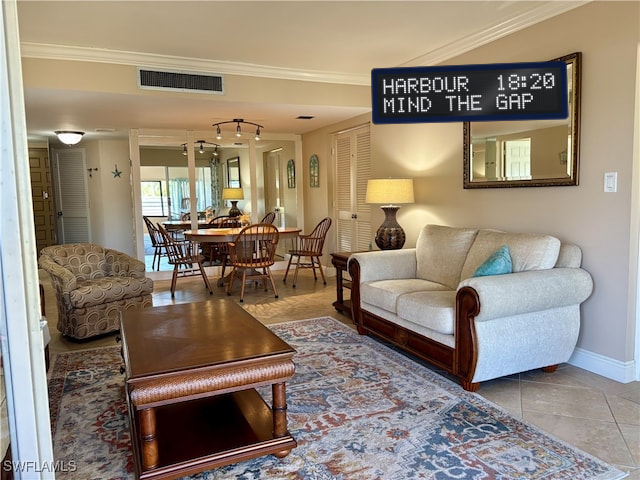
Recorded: 18 h 20 min
